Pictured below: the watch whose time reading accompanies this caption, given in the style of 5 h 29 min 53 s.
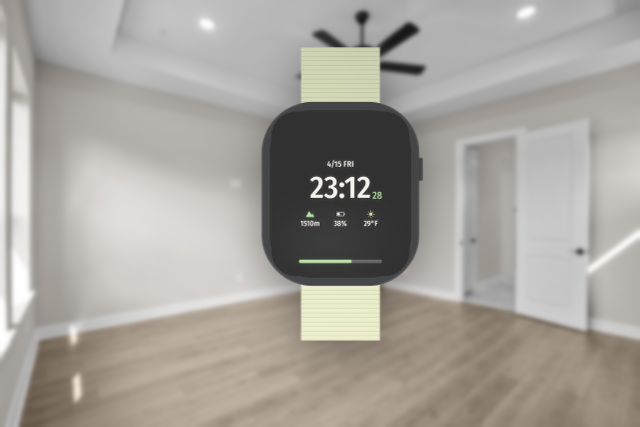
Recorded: 23 h 12 min 28 s
